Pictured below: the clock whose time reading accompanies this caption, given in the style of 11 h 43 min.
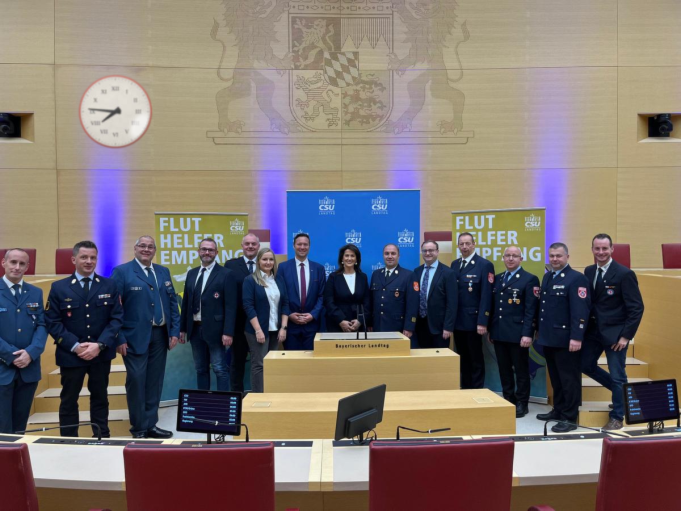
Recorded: 7 h 46 min
